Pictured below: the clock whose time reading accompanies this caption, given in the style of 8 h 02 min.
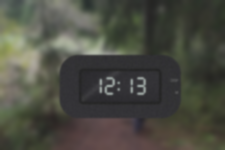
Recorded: 12 h 13 min
